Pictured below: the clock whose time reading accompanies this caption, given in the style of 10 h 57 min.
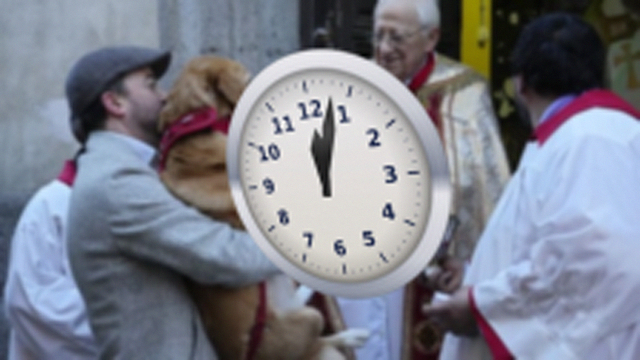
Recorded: 12 h 03 min
